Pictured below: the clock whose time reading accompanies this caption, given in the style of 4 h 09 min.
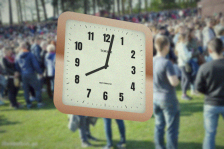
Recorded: 8 h 02 min
